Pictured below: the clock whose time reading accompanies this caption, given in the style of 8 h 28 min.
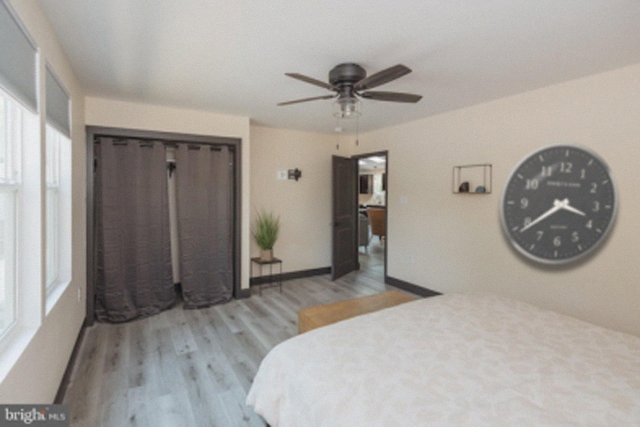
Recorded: 3 h 39 min
